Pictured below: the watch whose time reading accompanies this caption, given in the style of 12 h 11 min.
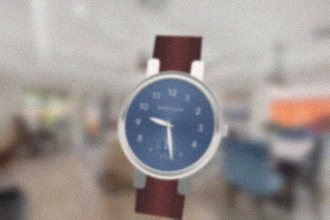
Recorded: 9 h 28 min
